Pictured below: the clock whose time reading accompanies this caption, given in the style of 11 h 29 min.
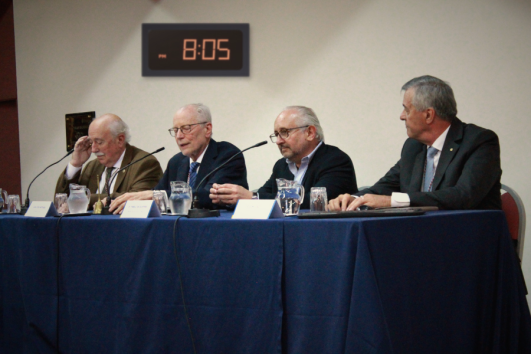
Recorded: 8 h 05 min
